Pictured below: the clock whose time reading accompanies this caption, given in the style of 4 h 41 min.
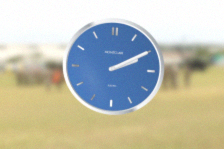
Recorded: 2 h 10 min
